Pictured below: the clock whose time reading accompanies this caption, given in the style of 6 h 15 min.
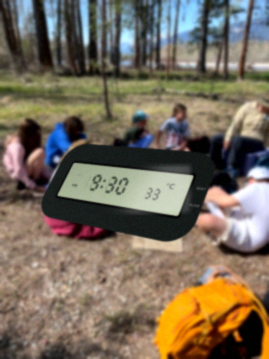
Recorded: 9 h 30 min
